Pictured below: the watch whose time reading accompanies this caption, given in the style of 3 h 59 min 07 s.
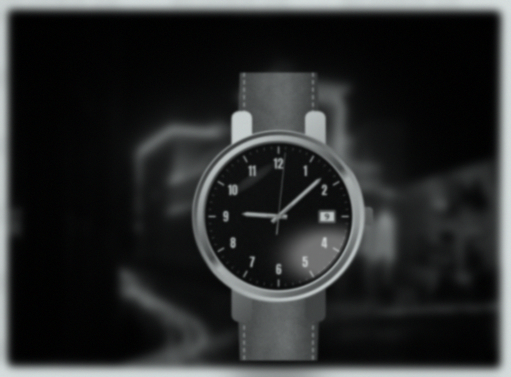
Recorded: 9 h 08 min 01 s
